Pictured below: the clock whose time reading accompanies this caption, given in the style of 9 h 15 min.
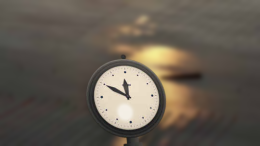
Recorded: 11 h 50 min
